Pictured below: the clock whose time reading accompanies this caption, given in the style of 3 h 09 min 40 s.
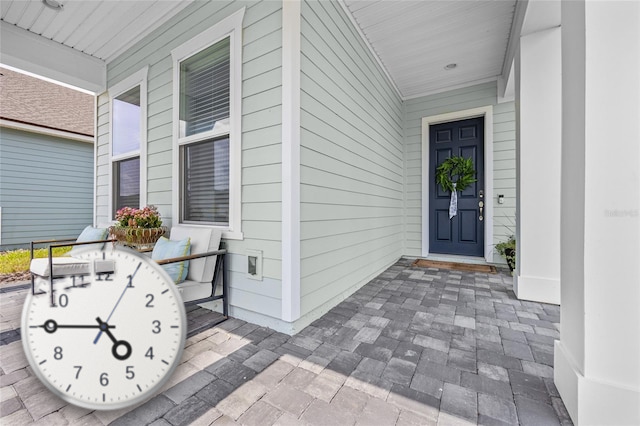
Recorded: 4 h 45 min 05 s
